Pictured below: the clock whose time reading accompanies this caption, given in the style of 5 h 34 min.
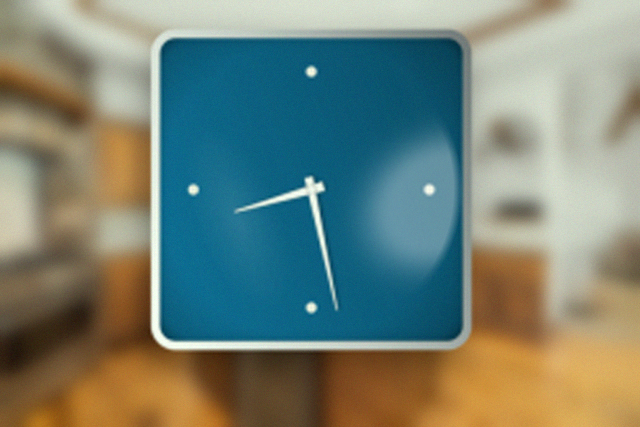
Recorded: 8 h 28 min
